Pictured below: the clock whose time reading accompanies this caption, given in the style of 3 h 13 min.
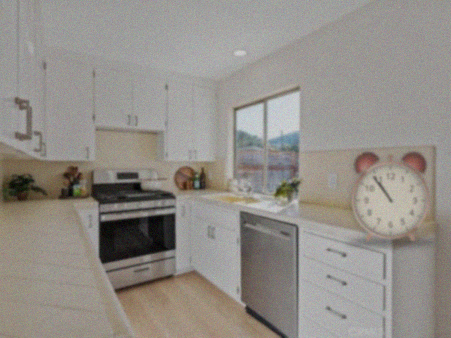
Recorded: 10 h 54 min
